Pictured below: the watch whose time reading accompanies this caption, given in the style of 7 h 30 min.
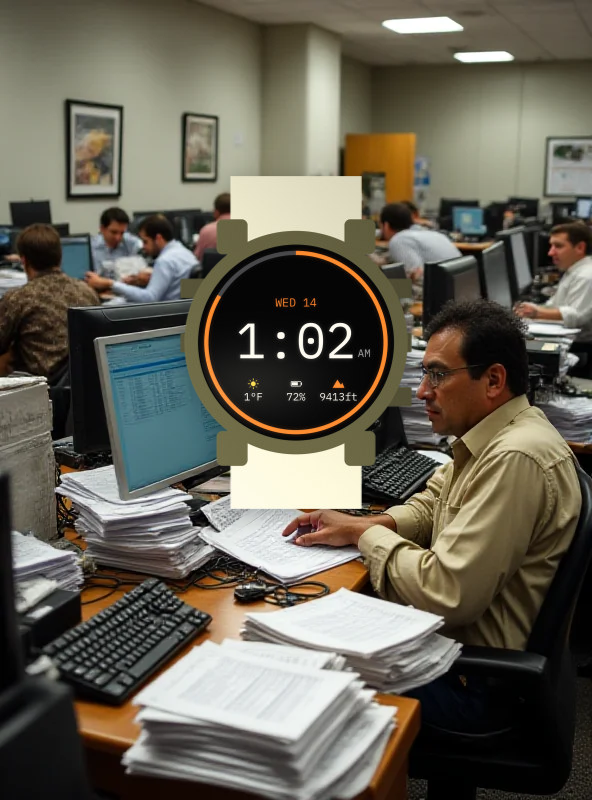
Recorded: 1 h 02 min
